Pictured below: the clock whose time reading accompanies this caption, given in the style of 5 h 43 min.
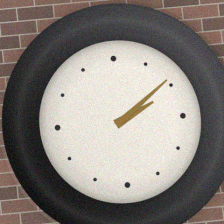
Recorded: 2 h 09 min
